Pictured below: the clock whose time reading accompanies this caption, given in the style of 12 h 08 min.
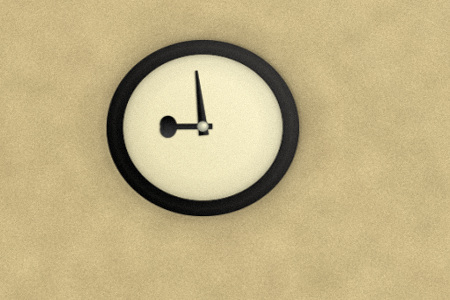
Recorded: 8 h 59 min
